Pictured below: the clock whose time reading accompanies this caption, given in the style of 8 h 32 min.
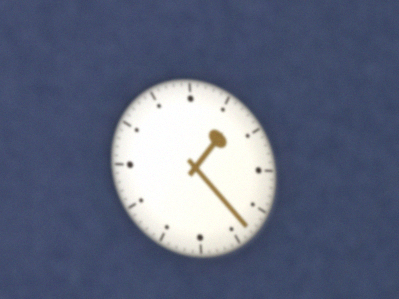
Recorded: 1 h 23 min
